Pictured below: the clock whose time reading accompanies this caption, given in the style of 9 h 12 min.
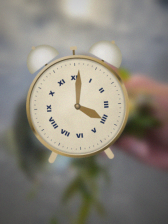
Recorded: 4 h 01 min
